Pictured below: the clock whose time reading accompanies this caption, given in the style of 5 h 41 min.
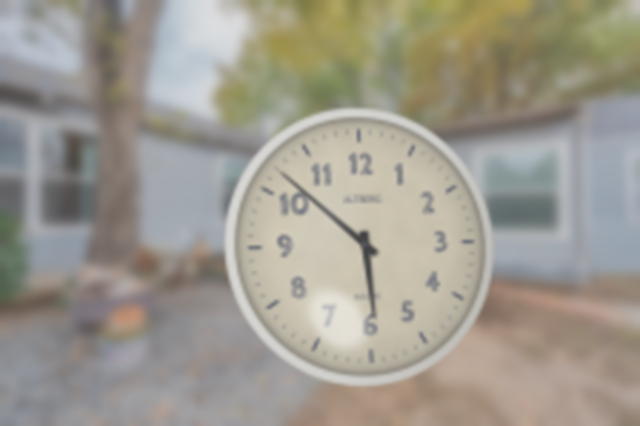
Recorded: 5 h 52 min
